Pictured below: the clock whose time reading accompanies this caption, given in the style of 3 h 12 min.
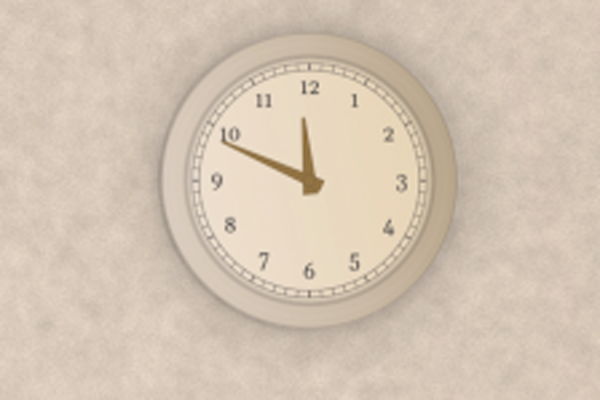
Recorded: 11 h 49 min
